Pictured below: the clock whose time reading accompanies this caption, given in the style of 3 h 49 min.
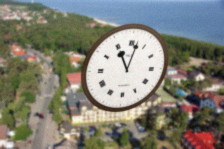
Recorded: 11 h 02 min
